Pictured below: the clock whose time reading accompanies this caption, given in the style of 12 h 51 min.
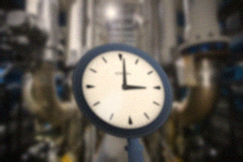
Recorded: 3 h 01 min
